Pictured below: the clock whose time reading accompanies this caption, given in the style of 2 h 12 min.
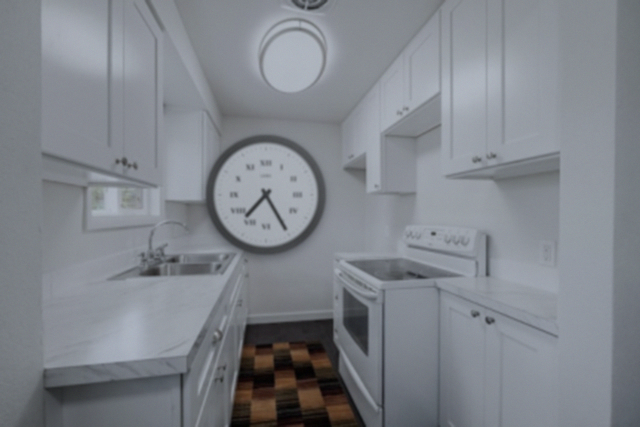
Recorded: 7 h 25 min
